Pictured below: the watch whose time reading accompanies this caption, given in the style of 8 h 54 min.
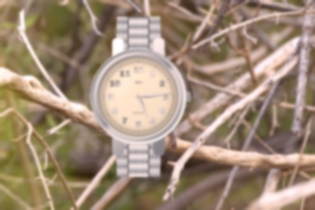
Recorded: 5 h 14 min
